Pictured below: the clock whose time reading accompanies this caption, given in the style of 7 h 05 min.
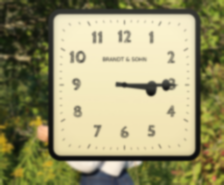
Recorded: 3 h 15 min
